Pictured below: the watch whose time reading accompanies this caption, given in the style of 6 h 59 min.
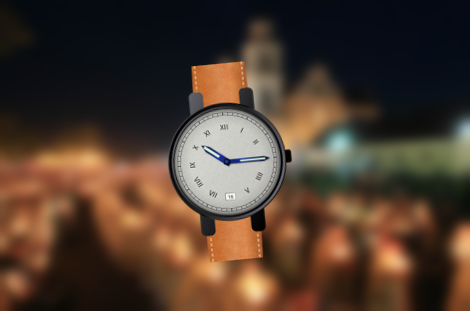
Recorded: 10 h 15 min
